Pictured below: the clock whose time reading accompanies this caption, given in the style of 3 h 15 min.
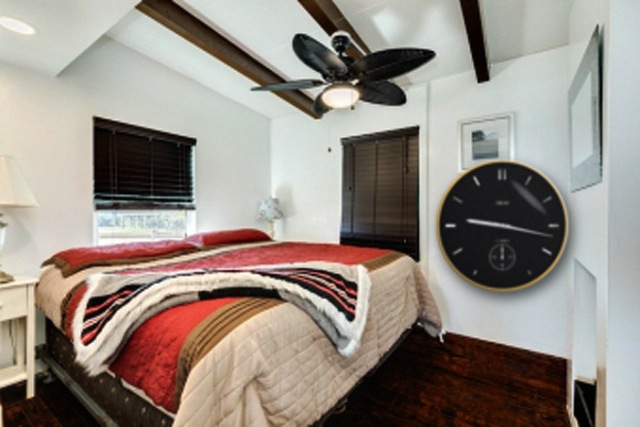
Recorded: 9 h 17 min
